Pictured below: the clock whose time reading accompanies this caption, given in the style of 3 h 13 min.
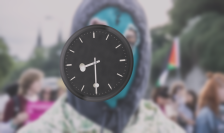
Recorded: 8 h 30 min
